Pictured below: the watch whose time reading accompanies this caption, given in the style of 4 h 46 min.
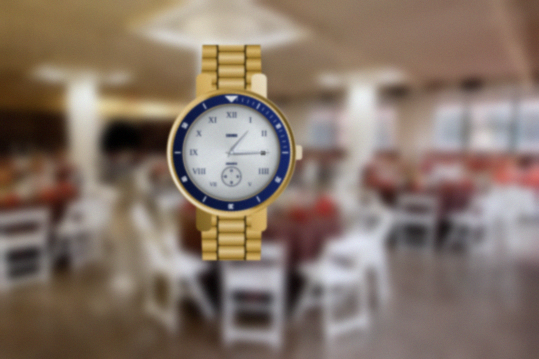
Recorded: 1 h 15 min
